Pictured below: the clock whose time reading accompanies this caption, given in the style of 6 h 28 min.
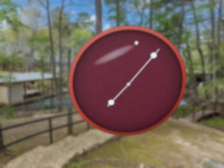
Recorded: 7 h 05 min
